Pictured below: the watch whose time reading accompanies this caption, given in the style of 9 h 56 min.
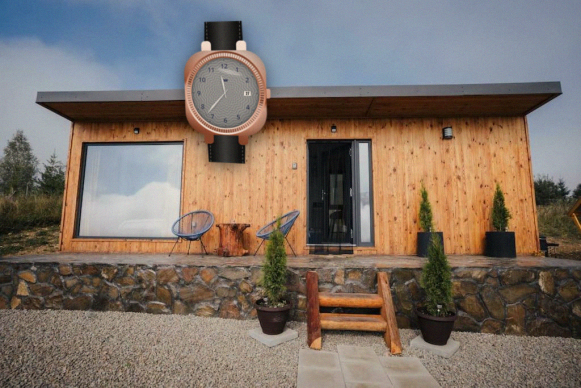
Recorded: 11 h 37 min
